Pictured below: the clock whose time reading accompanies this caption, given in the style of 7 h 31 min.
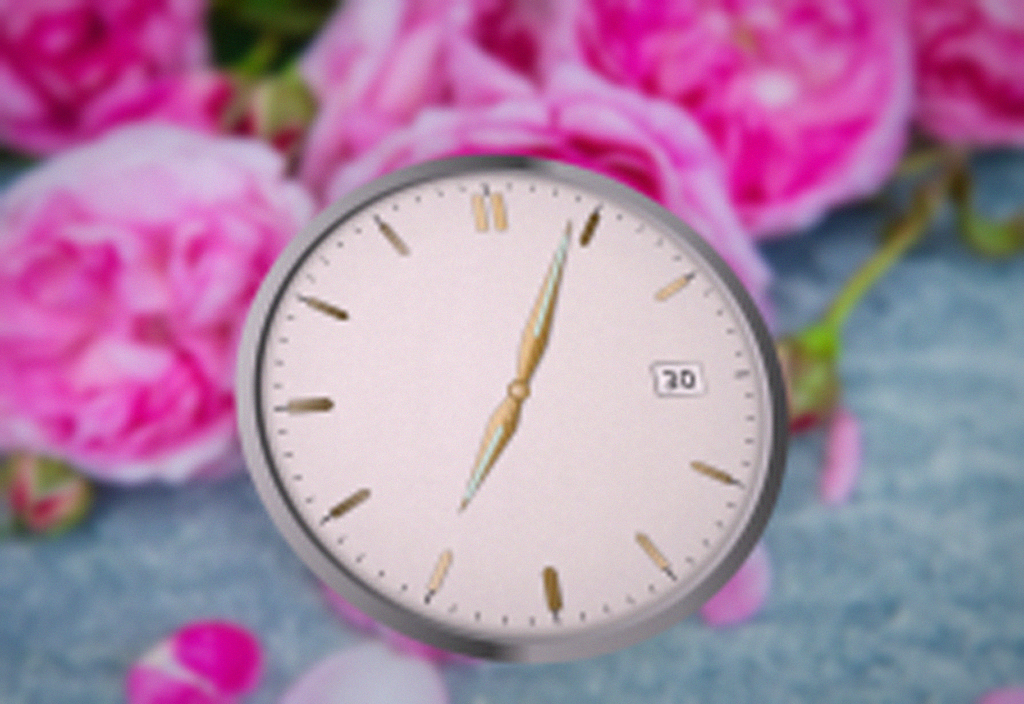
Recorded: 7 h 04 min
